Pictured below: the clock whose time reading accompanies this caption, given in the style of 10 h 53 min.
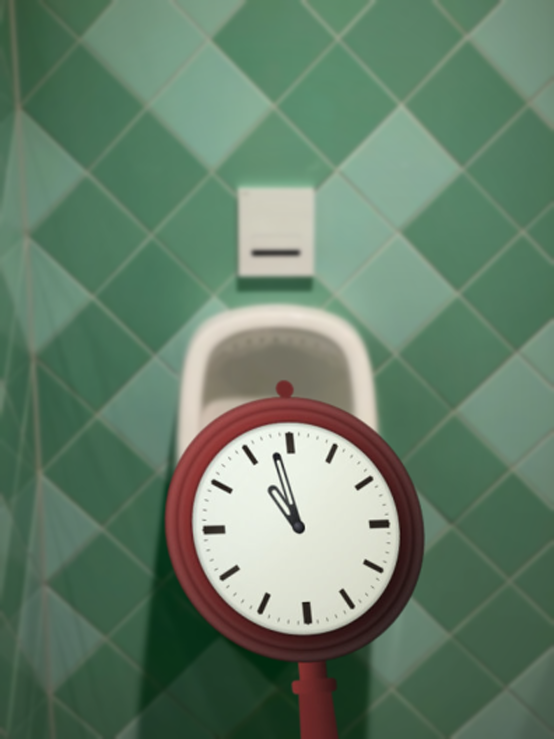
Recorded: 10 h 58 min
